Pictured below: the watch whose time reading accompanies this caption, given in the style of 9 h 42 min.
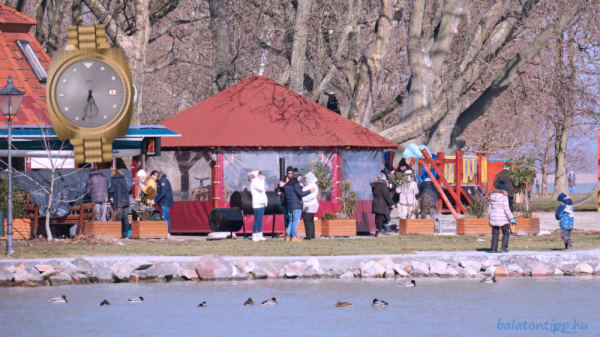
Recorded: 5 h 33 min
